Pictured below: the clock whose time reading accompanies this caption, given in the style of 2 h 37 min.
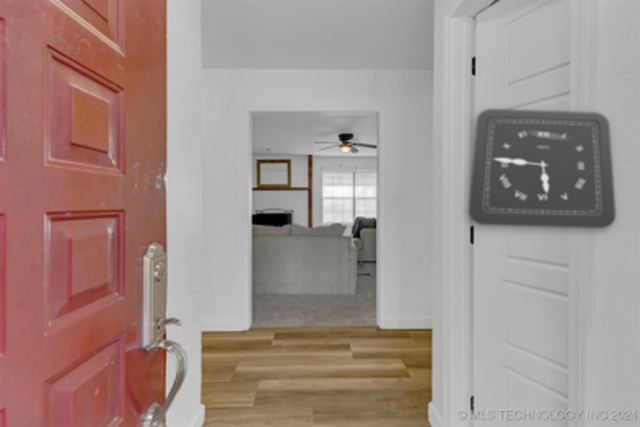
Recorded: 5 h 46 min
